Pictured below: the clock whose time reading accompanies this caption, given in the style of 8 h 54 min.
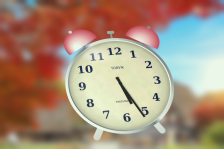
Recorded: 5 h 26 min
